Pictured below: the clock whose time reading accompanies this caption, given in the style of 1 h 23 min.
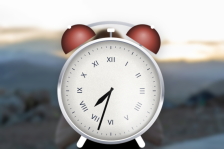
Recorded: 7 h 33 min
